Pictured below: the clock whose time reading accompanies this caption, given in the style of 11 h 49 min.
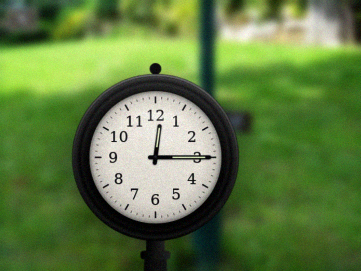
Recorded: 12 h 15 min
